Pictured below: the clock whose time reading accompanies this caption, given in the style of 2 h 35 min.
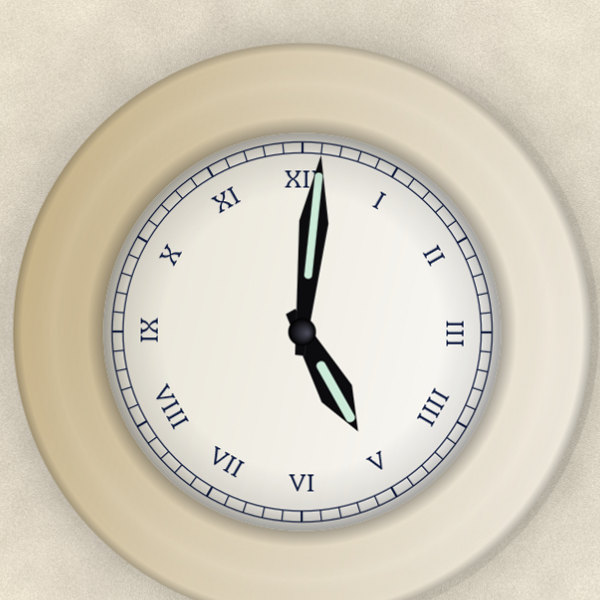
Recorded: 5 h 01 min
